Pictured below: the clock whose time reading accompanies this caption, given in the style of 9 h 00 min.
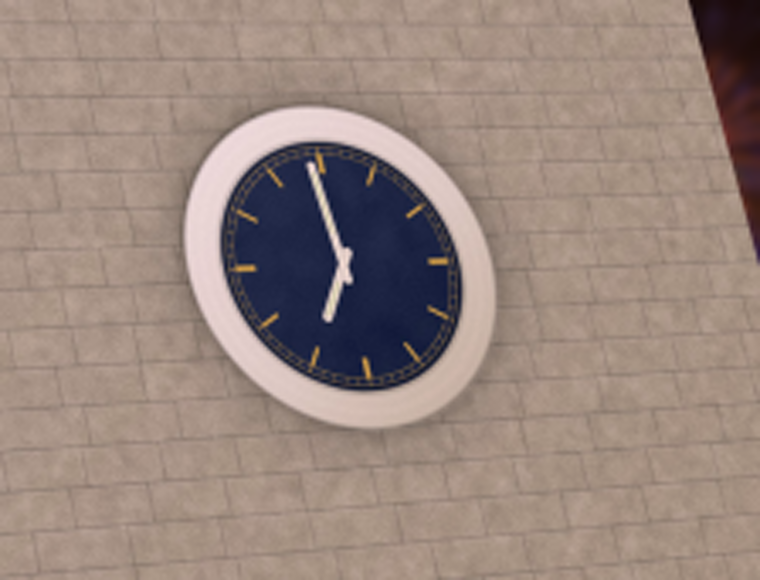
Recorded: 6 h 59 min
